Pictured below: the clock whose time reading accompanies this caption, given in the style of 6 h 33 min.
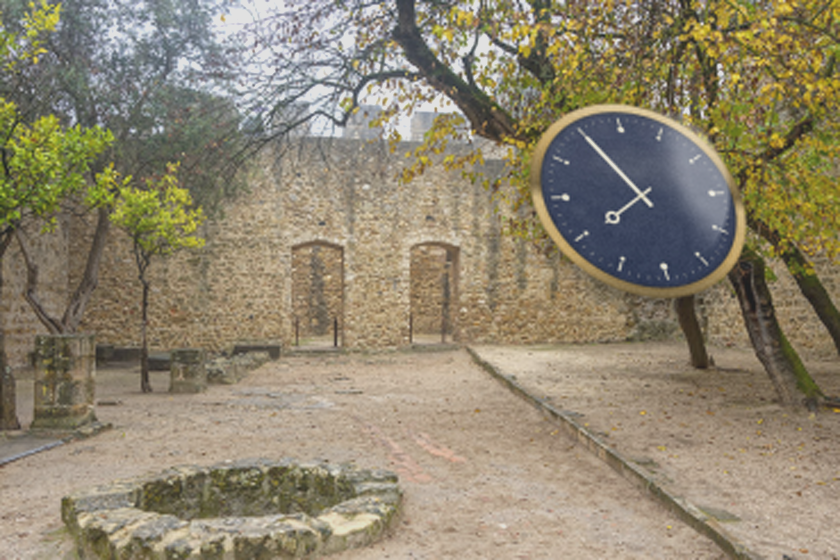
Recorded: 7 h 55 min
